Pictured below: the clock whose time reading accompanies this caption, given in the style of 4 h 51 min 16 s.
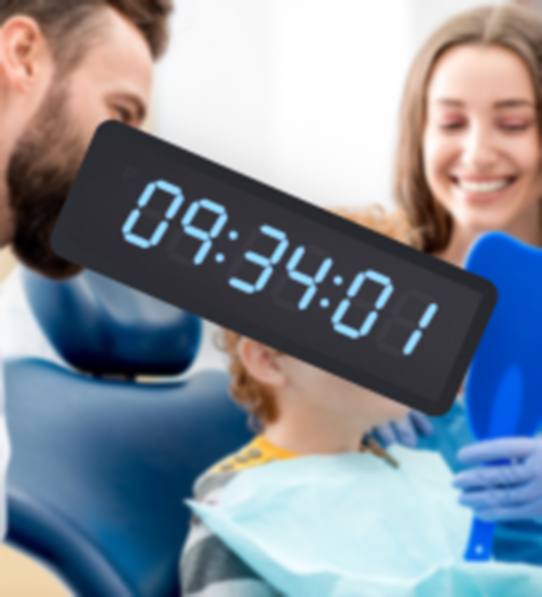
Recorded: 9 h 34 min 01 s
